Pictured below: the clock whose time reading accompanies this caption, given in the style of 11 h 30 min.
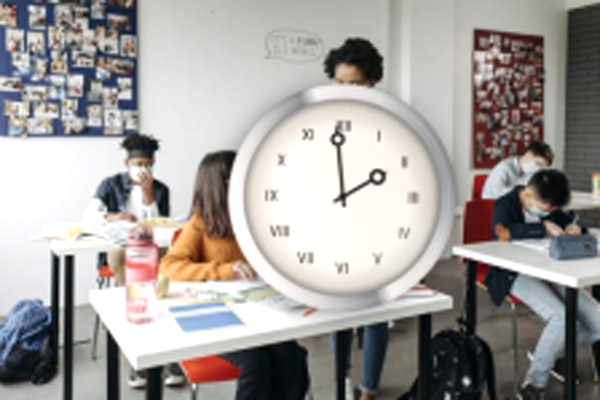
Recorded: 1 h 59 min
